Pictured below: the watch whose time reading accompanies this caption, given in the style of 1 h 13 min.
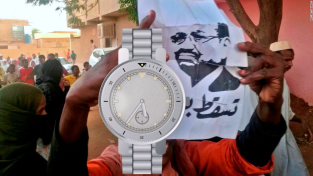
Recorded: 5 h 36 min
